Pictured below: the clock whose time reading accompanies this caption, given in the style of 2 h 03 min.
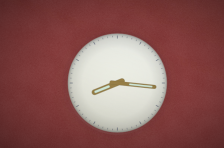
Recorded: 8 h 16 min
